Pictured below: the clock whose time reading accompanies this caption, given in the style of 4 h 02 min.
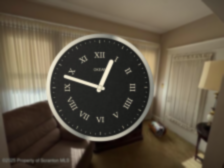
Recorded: 12 h 48 min
